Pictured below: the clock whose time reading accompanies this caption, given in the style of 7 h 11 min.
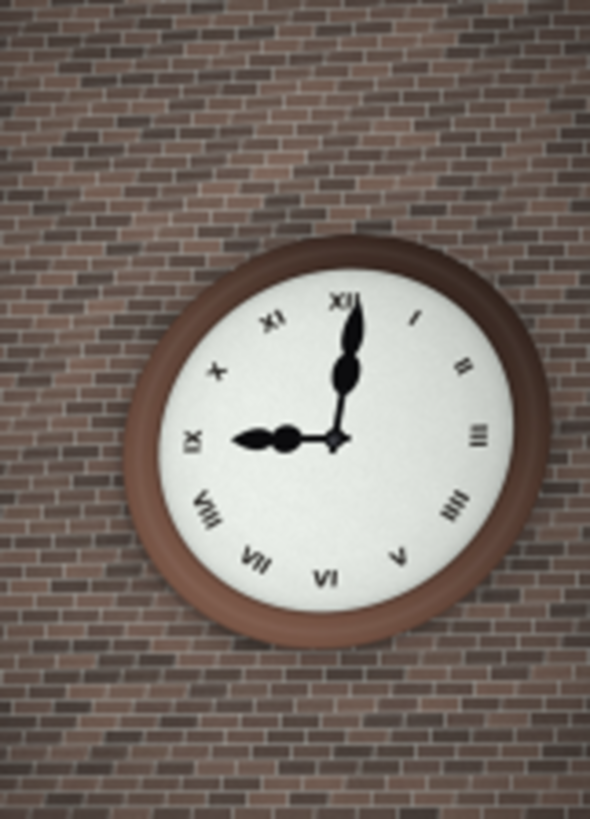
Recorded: 9 h 01 min
